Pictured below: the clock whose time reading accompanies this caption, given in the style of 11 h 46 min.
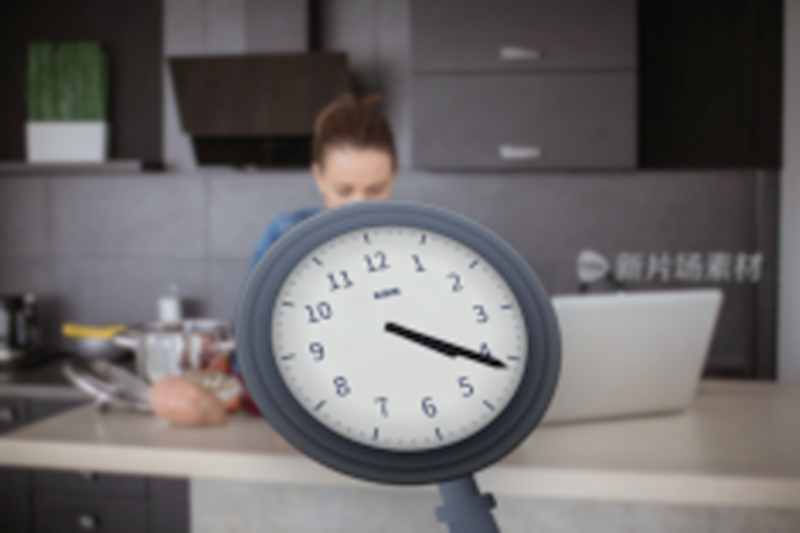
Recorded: 4 h 21 min
